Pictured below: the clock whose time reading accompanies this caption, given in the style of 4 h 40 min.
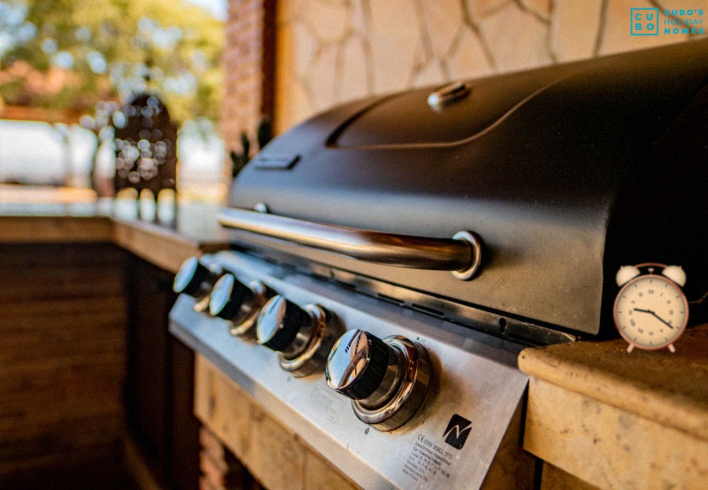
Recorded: 9 h 21 min
